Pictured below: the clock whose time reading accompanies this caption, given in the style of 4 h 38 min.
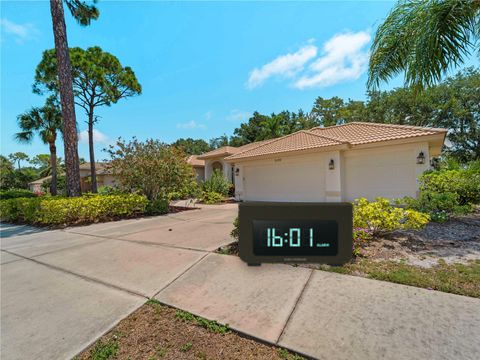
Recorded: 16 h 01 min
